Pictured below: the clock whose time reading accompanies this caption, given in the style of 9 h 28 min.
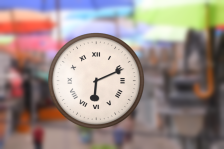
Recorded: 6 h 11 min
